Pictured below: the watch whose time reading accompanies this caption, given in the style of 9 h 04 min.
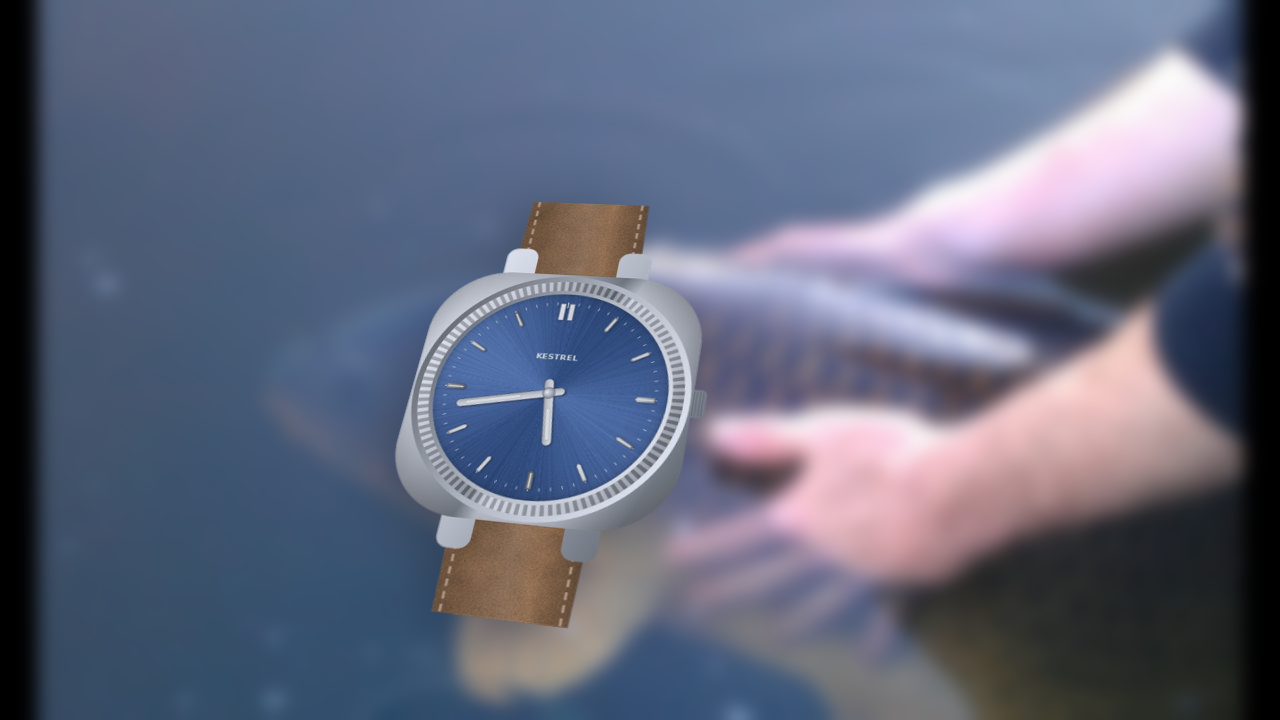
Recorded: 5 h 43 min
